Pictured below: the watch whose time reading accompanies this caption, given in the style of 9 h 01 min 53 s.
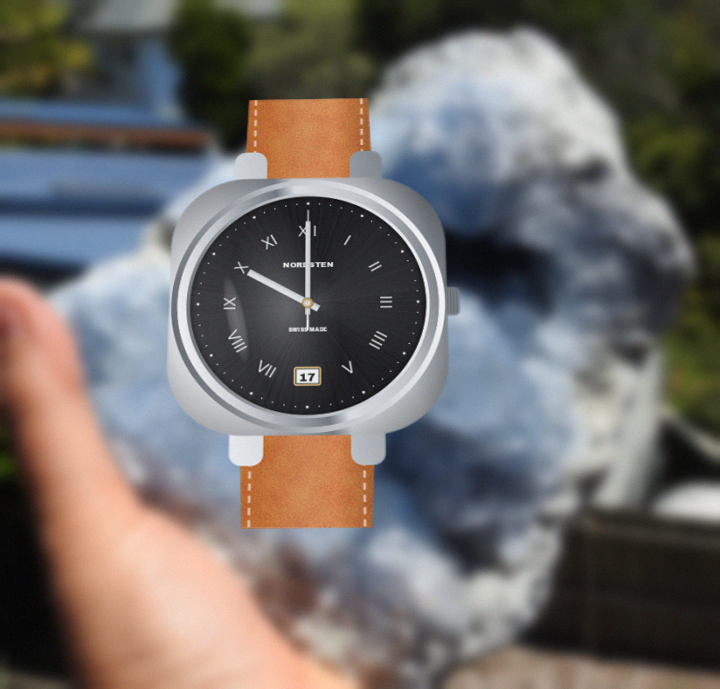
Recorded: 10 h 00 min 00 s
